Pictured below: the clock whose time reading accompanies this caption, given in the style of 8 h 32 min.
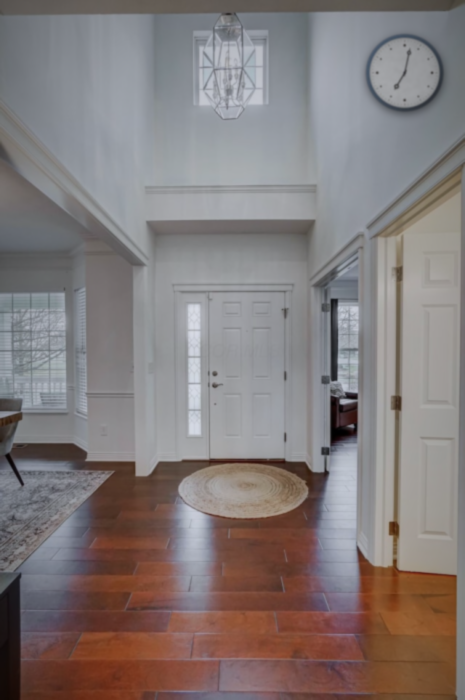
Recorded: 7 h 02 min
